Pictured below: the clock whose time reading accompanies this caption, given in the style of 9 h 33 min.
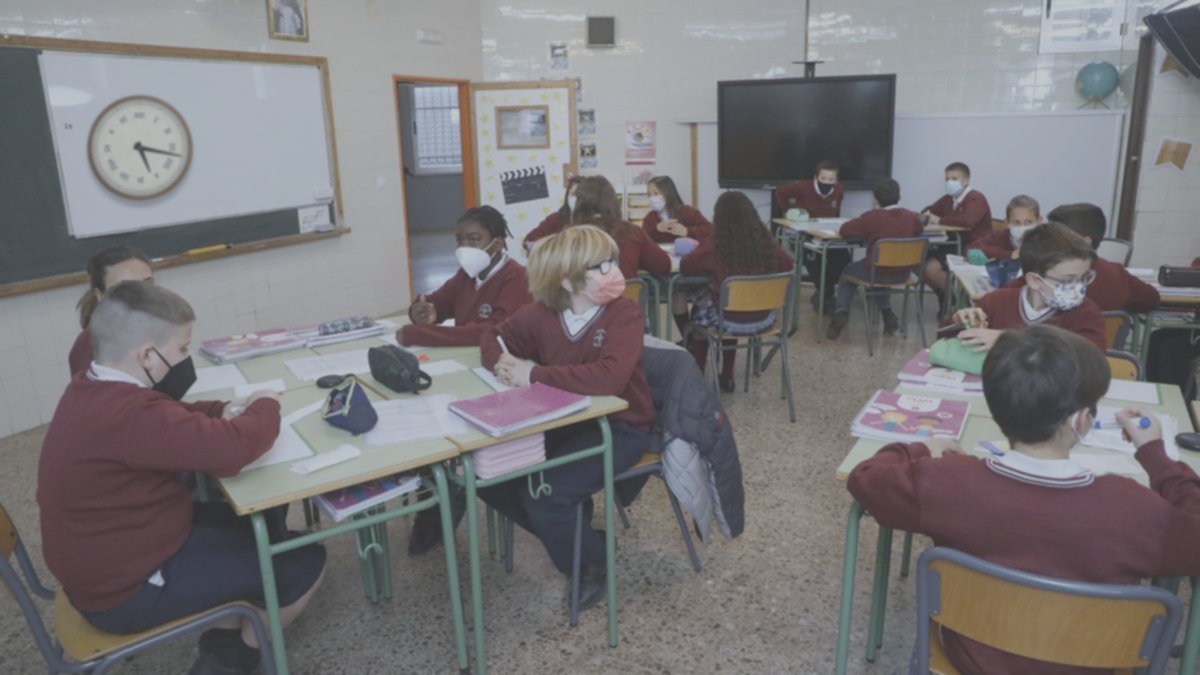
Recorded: 5 h 17 min
